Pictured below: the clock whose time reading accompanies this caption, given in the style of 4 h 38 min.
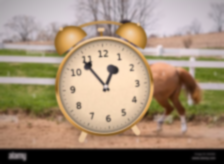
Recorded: 12 h 54 min
